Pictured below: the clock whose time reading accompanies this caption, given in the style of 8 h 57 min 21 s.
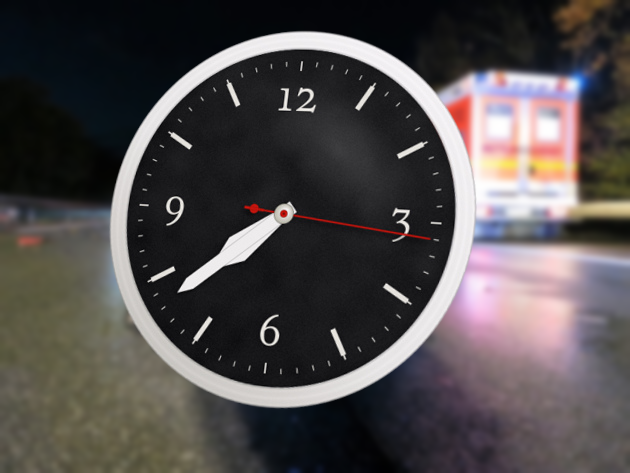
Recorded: 7 h 38 min 16 s
